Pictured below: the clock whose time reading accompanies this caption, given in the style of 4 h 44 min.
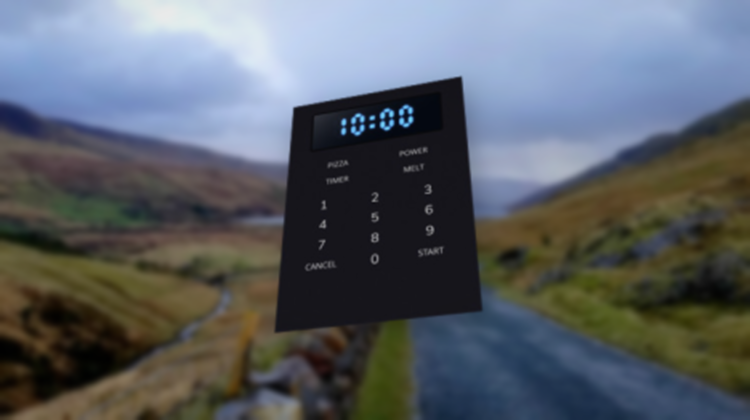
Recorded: 10 h 00 min
